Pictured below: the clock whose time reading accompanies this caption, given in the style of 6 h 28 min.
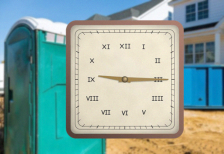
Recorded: 9 h 15 min
